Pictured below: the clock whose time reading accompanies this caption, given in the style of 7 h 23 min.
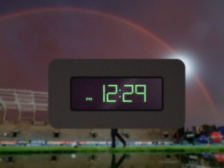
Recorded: 12 h 29 min
